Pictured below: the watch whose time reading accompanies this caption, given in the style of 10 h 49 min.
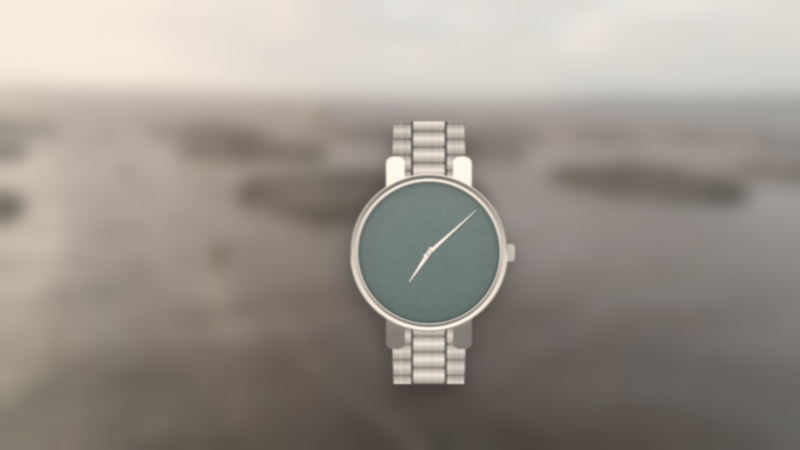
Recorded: 7 h 08 min
